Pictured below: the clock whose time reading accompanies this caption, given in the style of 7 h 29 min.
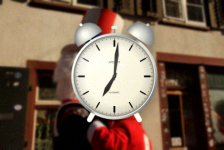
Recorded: 7 h 01 min
